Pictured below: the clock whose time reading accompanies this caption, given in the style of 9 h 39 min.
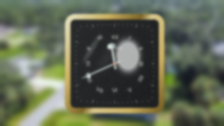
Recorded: 11 h 41 min
